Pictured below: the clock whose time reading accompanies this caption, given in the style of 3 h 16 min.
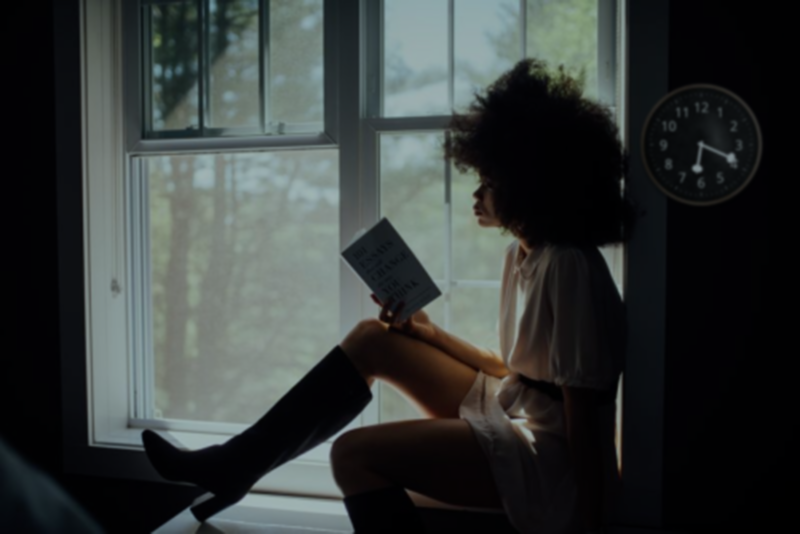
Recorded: 6 h 19 min
